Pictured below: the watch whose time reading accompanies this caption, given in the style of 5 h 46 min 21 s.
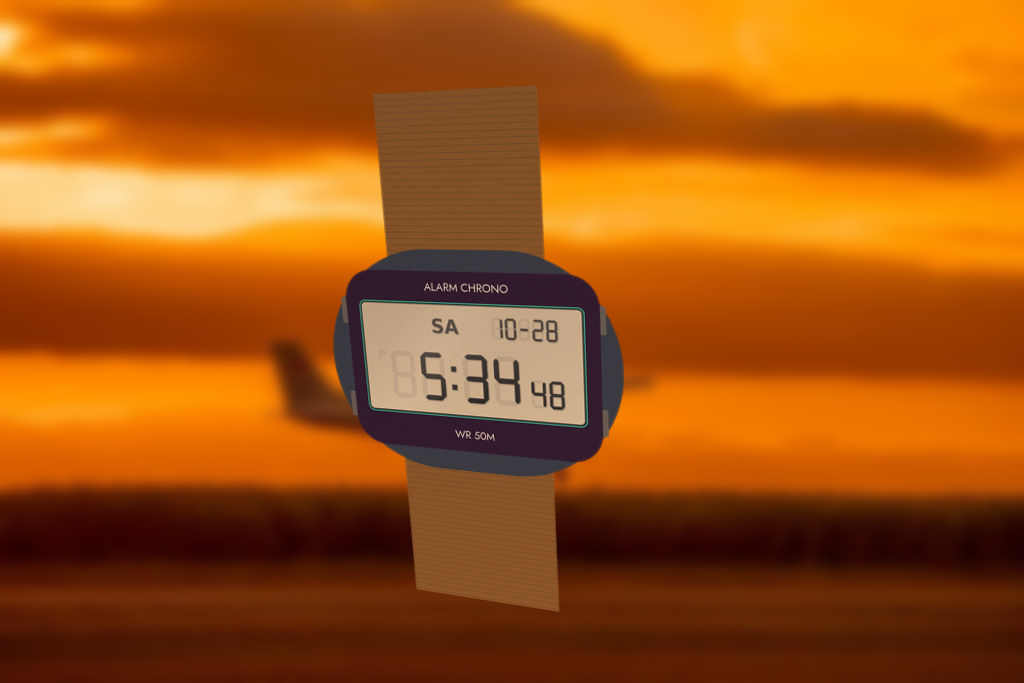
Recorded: 5 h 34 min 48 s
